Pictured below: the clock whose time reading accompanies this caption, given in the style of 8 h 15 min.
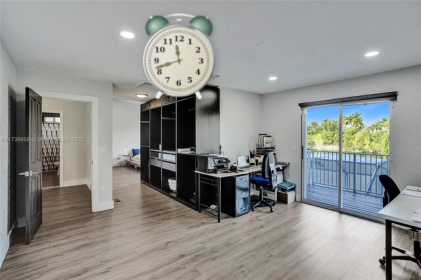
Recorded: 11 h 42 min
